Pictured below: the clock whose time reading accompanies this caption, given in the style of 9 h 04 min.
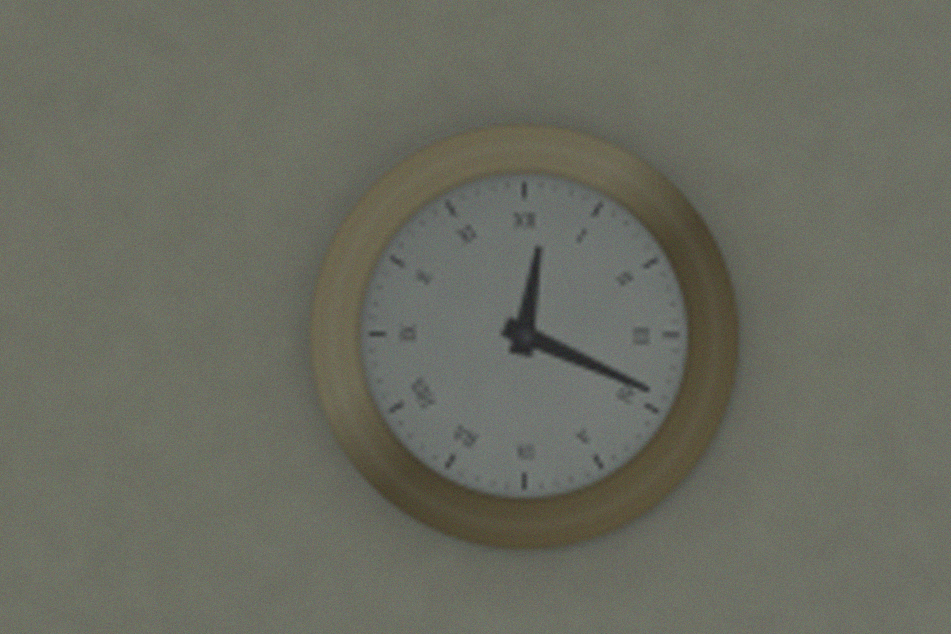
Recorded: 12 h 19 min
